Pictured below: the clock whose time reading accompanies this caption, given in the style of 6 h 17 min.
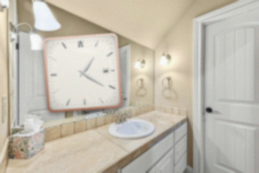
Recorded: 1 h 21 min
